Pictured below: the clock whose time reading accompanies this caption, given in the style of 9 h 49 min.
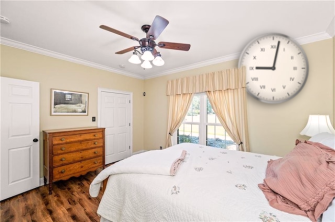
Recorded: 9 h 02 min
